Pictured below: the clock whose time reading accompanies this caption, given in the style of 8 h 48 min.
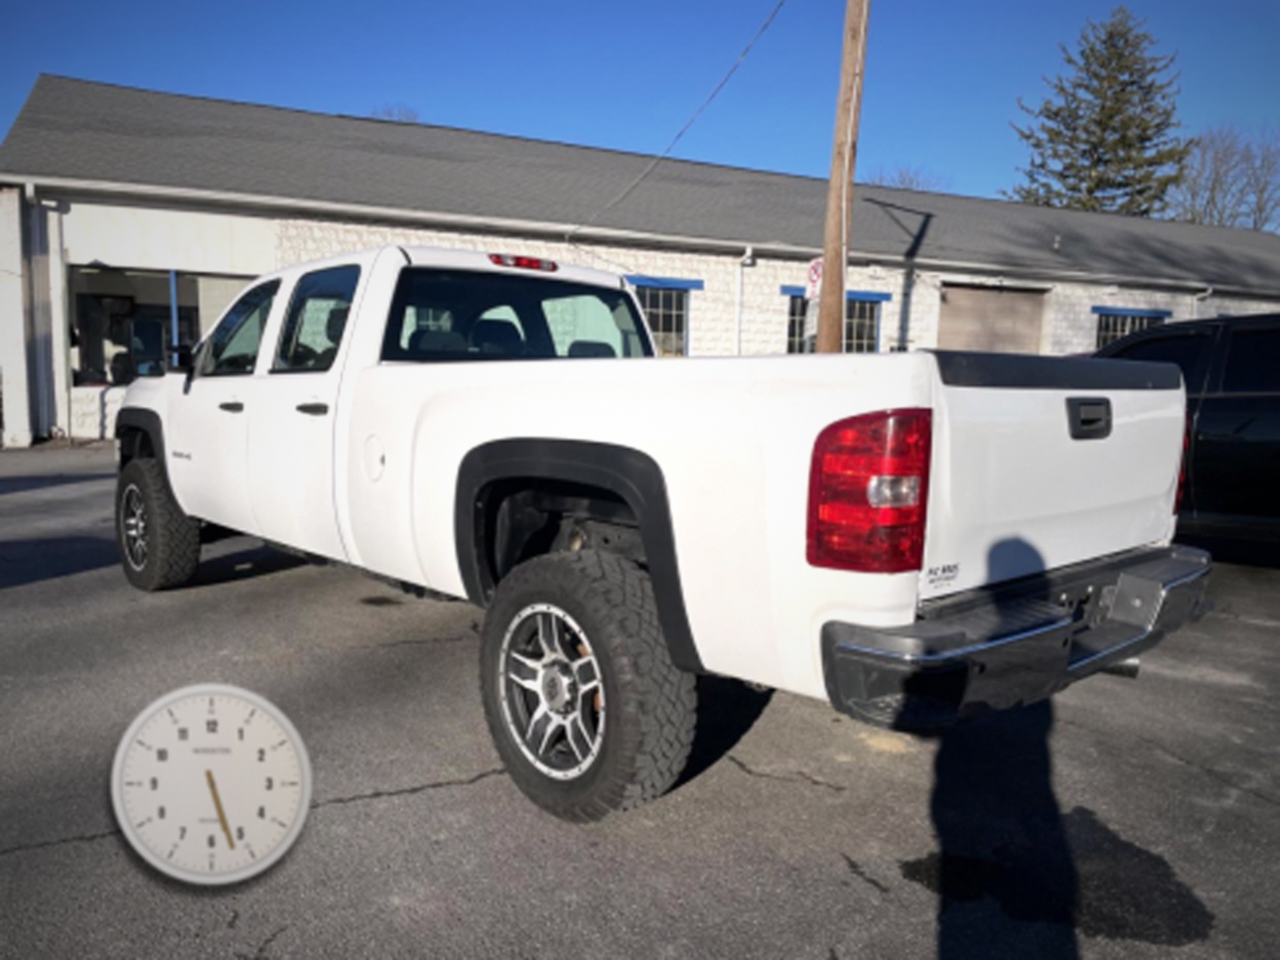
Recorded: 5 h 27 min
